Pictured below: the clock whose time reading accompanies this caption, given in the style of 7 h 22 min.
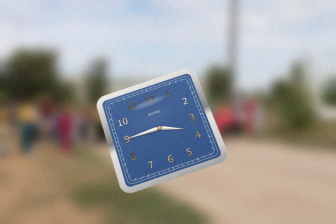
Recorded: 3 h 45 min
